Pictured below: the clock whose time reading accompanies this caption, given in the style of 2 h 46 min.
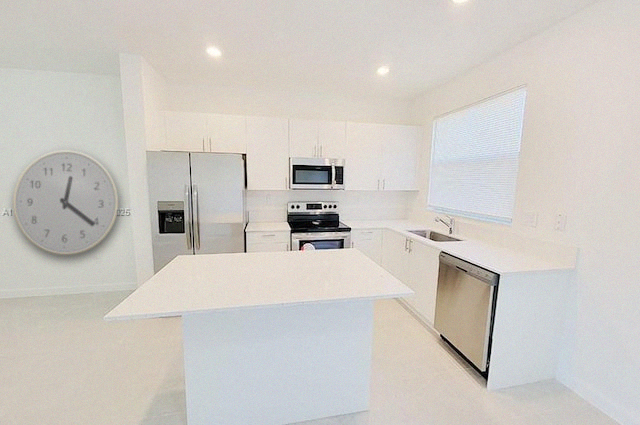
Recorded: 12 h 21 min
